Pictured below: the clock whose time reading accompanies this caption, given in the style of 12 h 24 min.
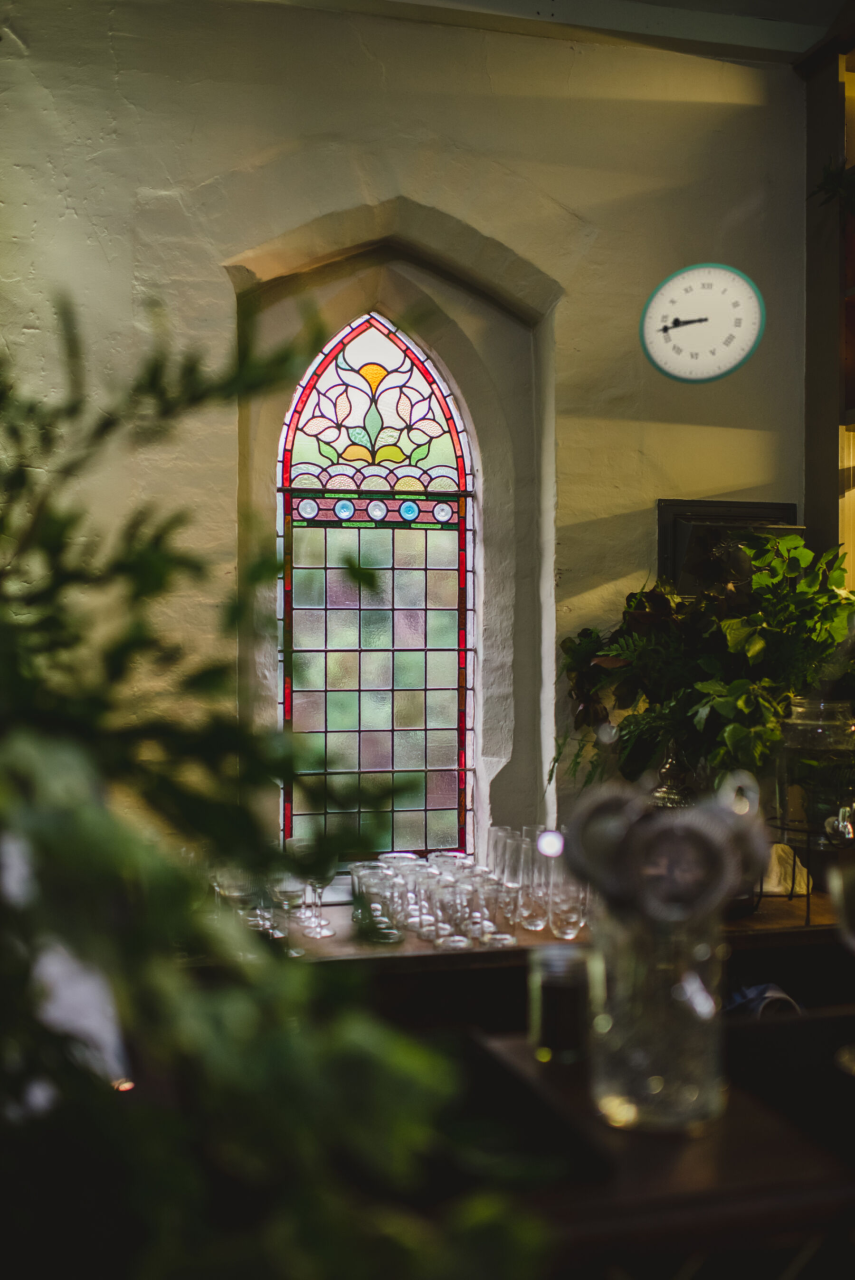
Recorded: 8 h 42 min
